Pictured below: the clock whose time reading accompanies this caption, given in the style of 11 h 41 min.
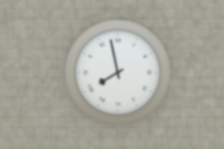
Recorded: 7 h 58 min
